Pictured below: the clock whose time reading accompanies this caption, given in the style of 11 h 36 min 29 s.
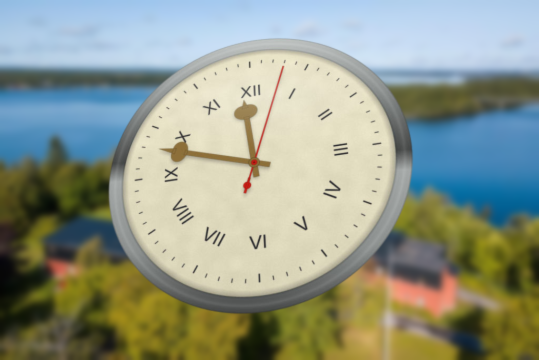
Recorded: 11 h 48 min 03 s
